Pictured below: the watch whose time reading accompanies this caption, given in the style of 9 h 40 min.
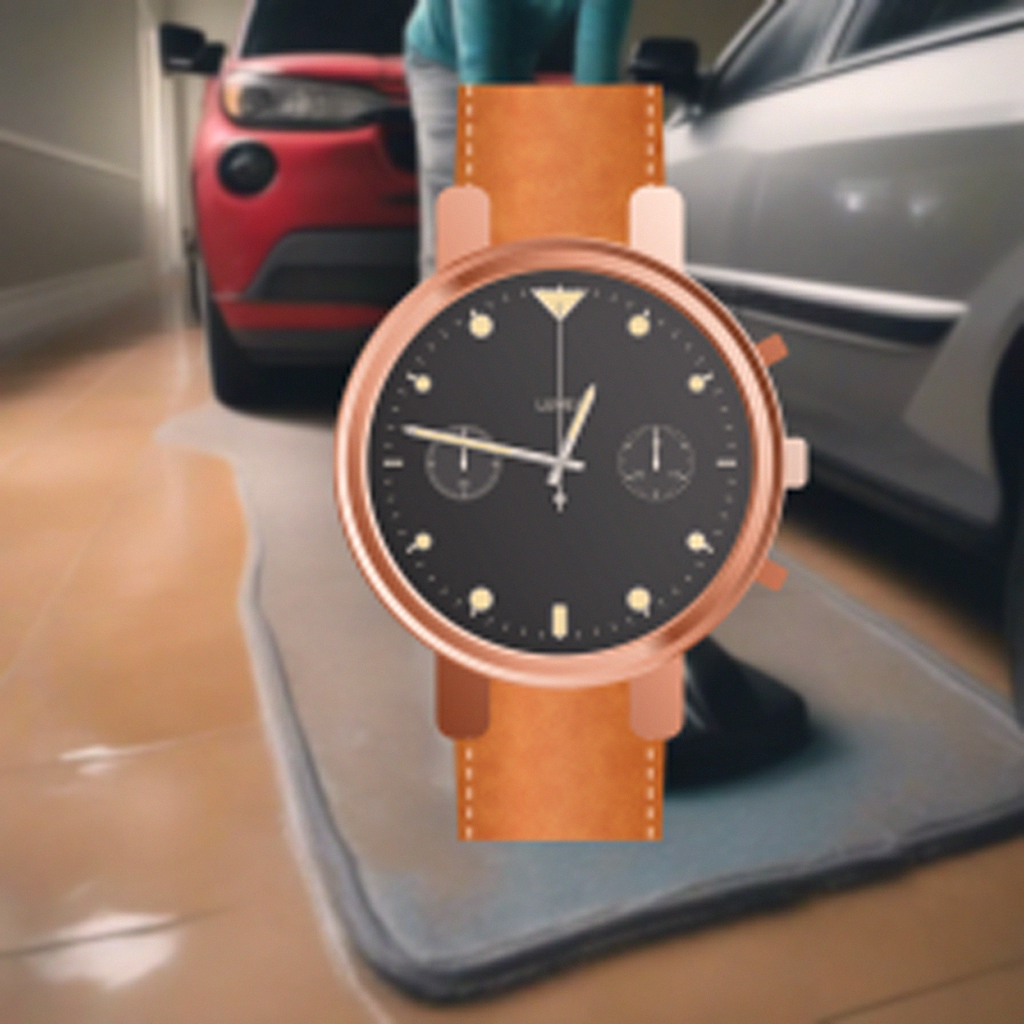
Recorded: 12 h 47 min
